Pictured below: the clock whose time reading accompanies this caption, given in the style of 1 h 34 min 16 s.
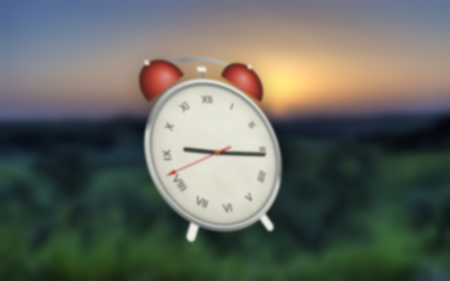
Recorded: 9 h 15 min 42 s
